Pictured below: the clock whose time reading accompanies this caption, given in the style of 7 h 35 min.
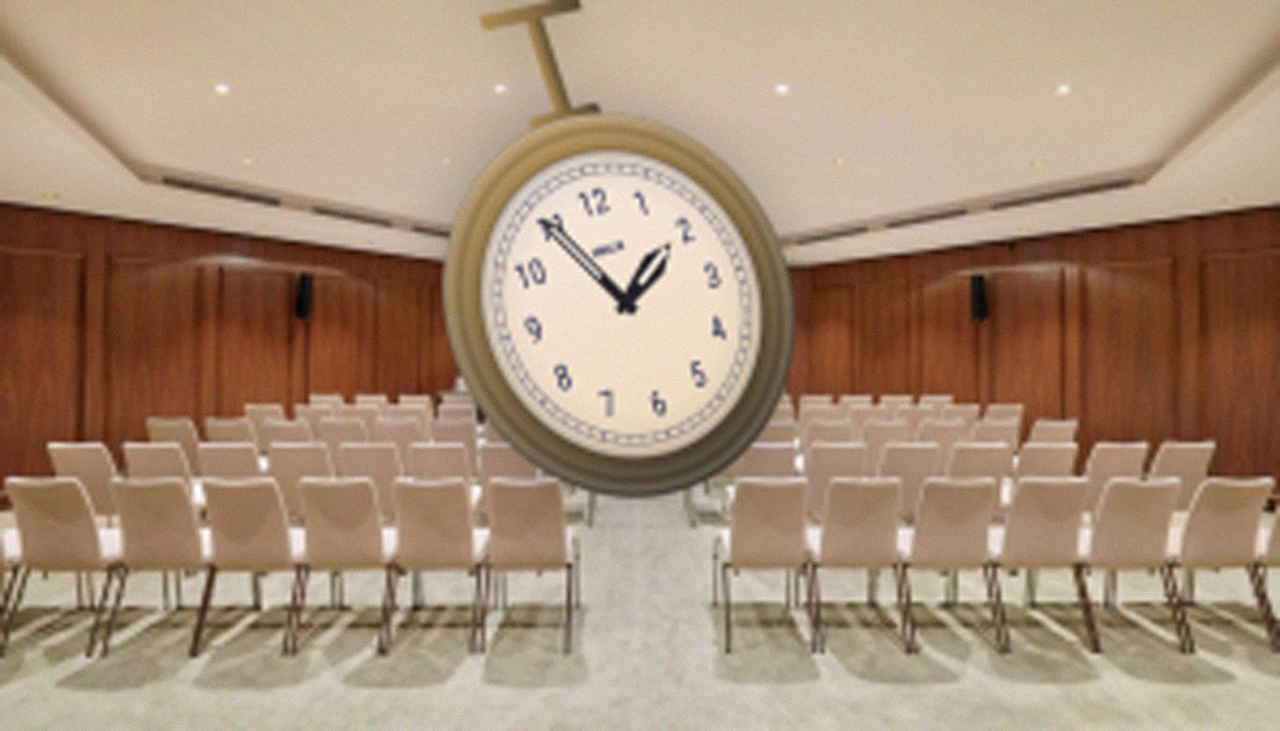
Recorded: 1 h 55 min
